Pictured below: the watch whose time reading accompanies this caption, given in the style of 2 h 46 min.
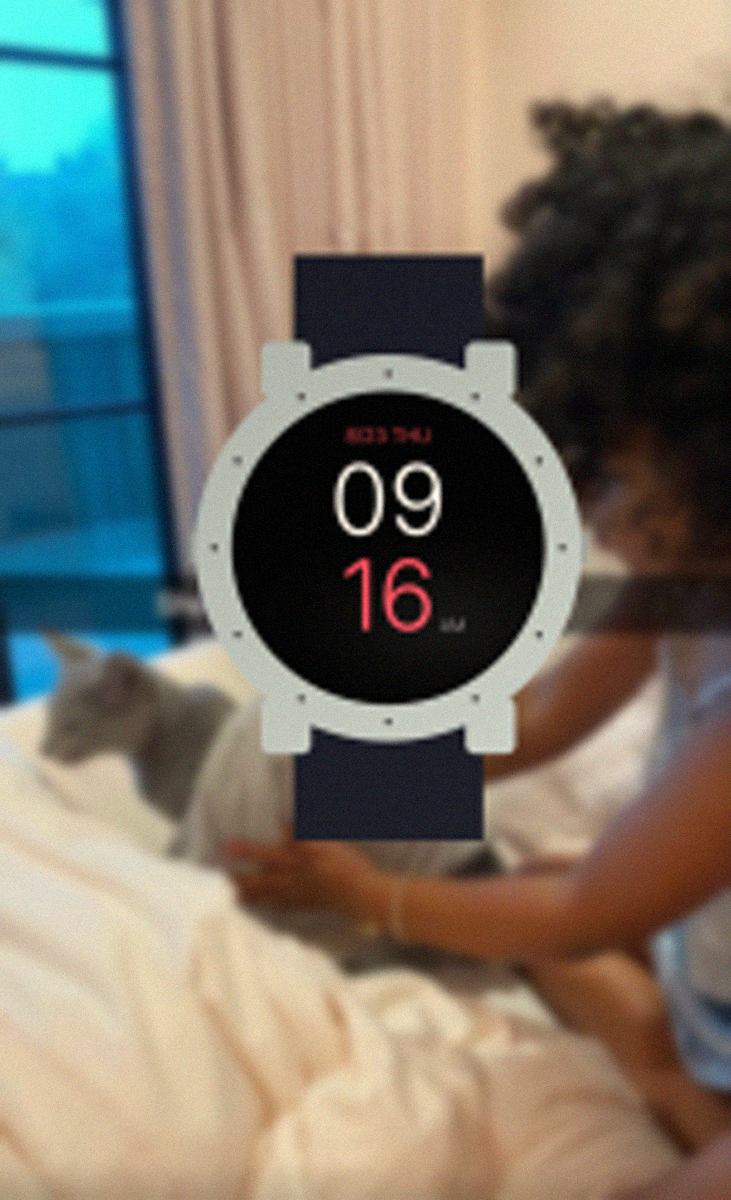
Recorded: 9 h 16 min
